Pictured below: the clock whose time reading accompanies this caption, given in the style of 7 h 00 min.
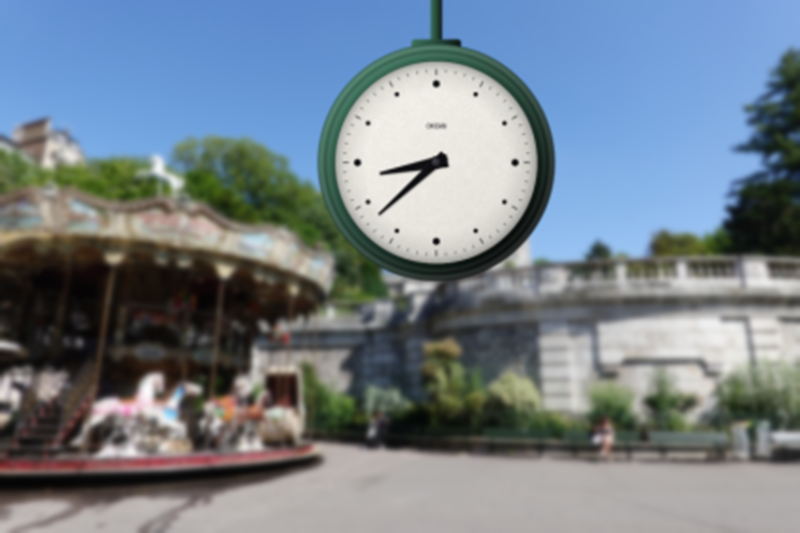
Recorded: 8 h 38 min
